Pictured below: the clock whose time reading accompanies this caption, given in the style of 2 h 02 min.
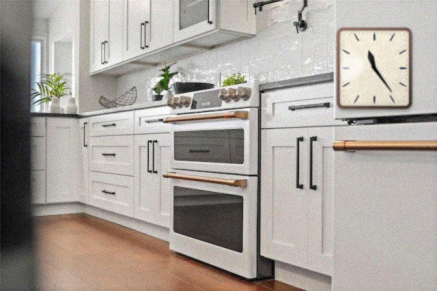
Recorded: 11 h 24 min
